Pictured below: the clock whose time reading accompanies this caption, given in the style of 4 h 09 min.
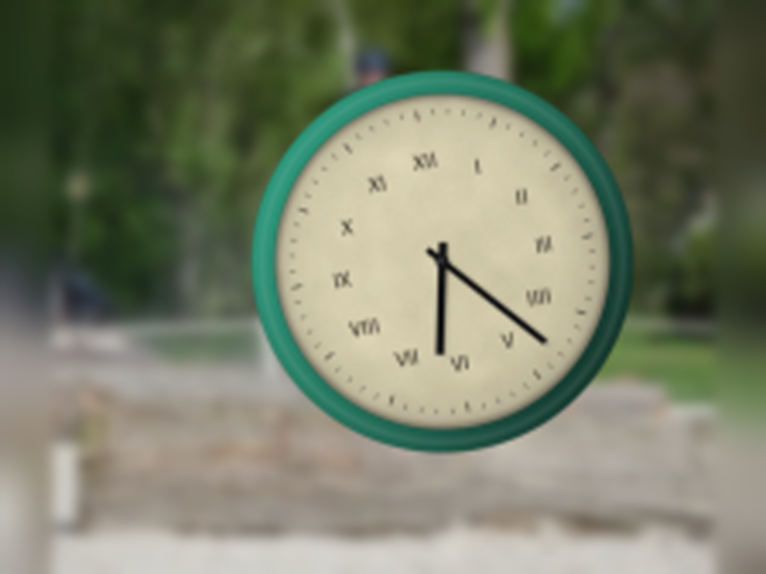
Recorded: 6 h 23 min
